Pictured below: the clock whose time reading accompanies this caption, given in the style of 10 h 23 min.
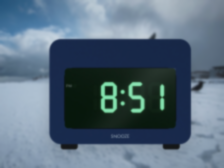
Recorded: 8 h 51 min
